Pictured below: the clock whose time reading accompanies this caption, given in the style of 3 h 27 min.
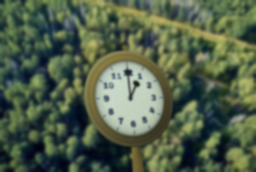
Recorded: 1 h 00 min
